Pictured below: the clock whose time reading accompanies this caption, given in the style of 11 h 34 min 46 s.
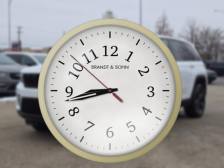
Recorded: 8 h 42 min 52 s
